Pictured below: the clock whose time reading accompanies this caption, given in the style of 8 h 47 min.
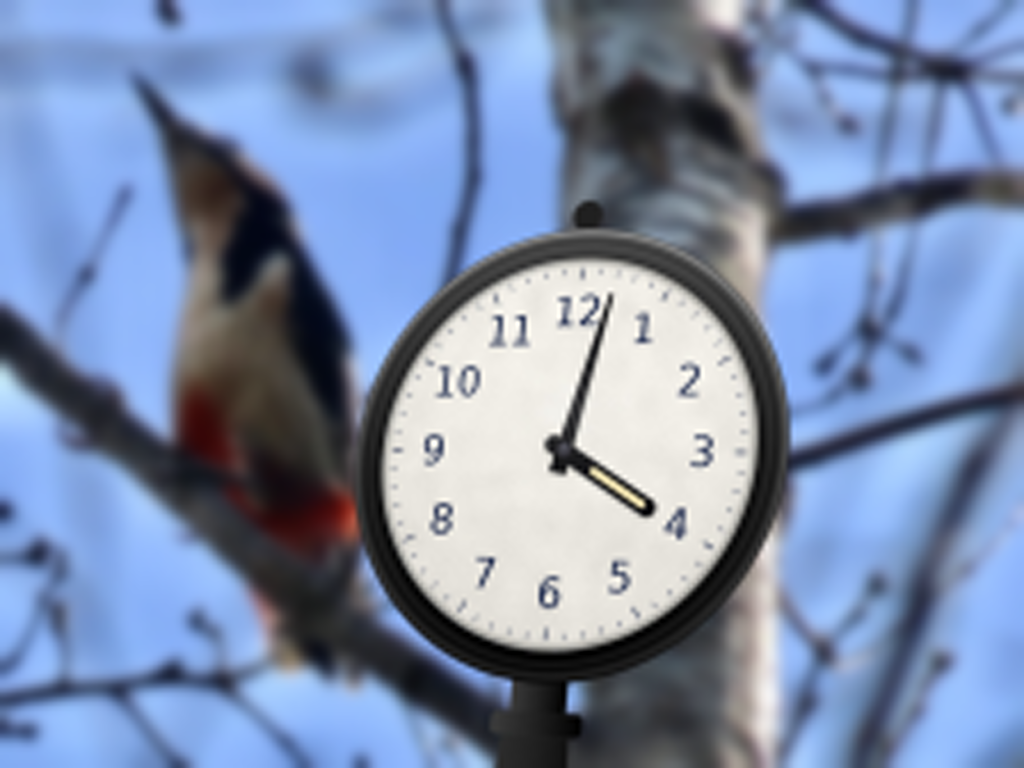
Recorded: 4 h 02 min
